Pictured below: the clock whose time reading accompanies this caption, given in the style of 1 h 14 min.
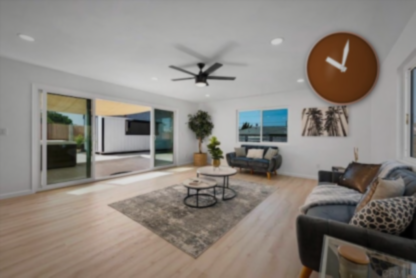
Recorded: 10 h 02 min
